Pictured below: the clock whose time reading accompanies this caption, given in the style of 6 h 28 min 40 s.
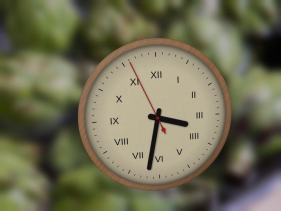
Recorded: 3 h 31 min 56 s
